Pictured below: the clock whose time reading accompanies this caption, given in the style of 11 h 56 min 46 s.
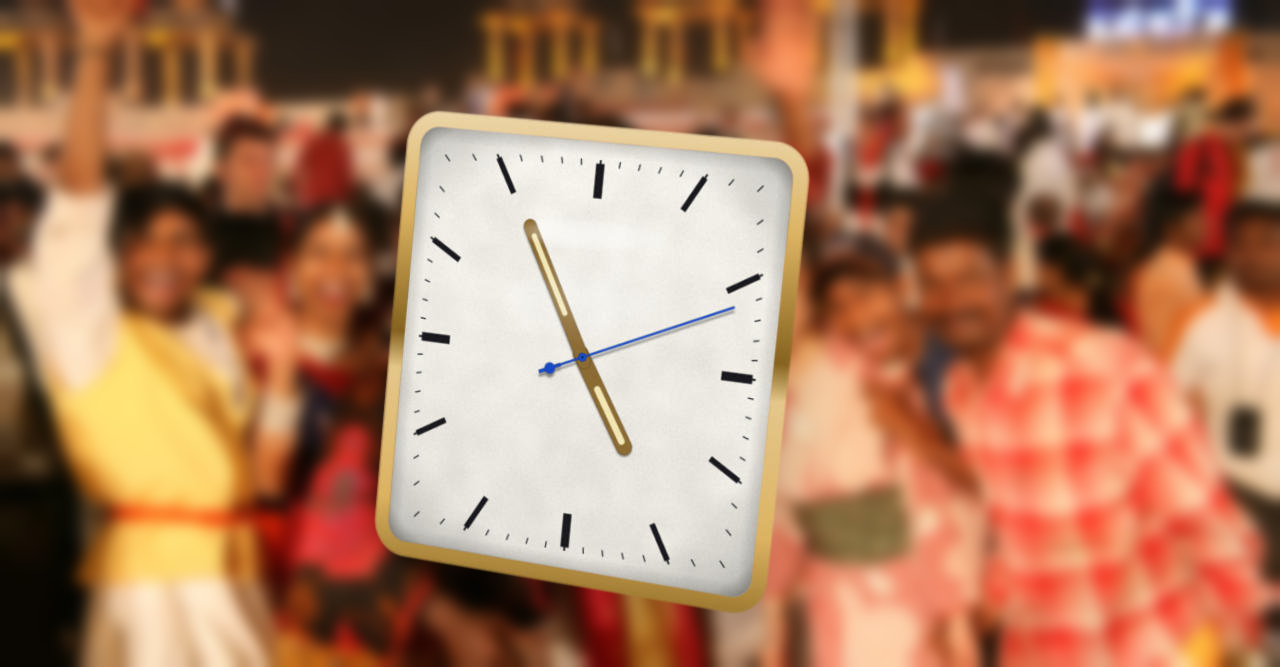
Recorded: 4 h 55 min 11 s
